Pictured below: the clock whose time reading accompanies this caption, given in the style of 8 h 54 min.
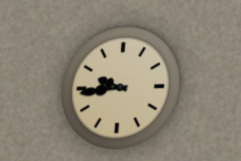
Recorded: 9 h 44 min
